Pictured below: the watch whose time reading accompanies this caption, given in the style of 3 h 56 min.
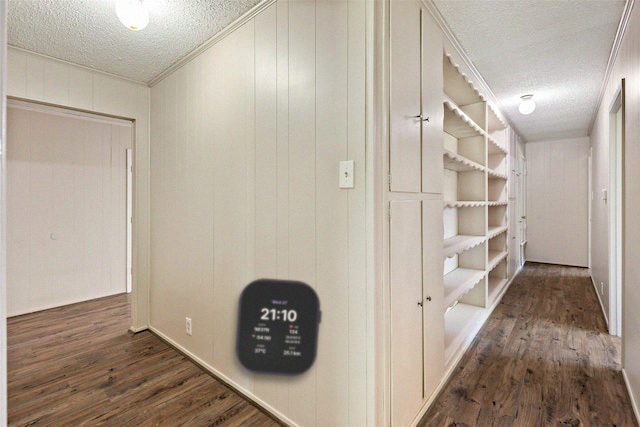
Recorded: 21 h 10 min
